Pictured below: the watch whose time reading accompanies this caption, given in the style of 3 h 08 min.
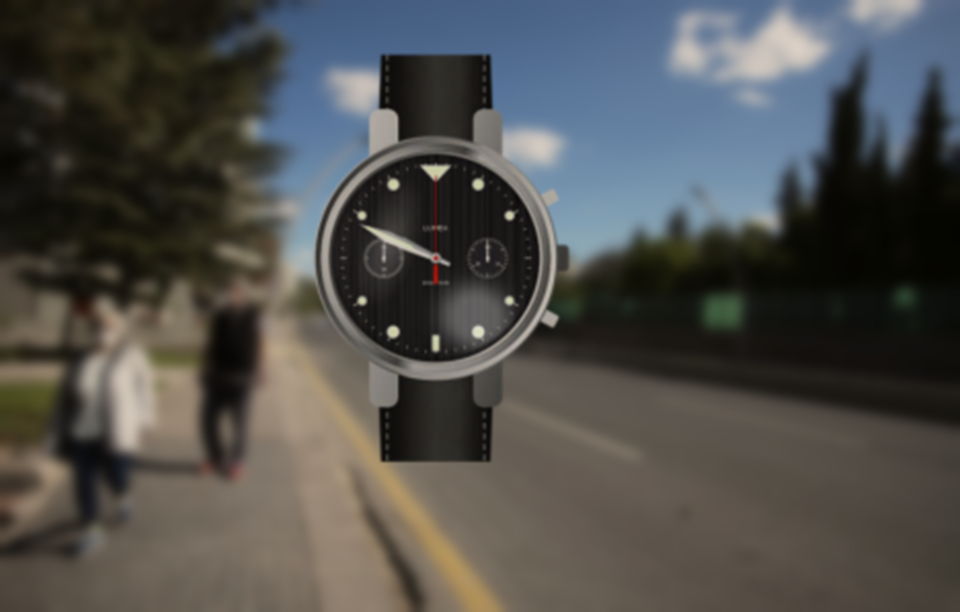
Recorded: 9 h 49 min
